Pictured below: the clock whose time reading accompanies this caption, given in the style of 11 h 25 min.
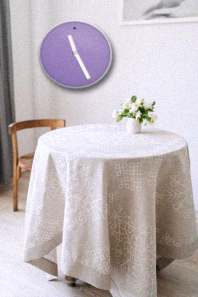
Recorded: 11 h 26 min
